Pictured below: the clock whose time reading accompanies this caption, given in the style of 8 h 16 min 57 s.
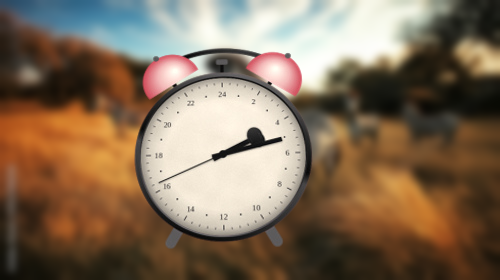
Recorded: 4 h 12 min 41 s
